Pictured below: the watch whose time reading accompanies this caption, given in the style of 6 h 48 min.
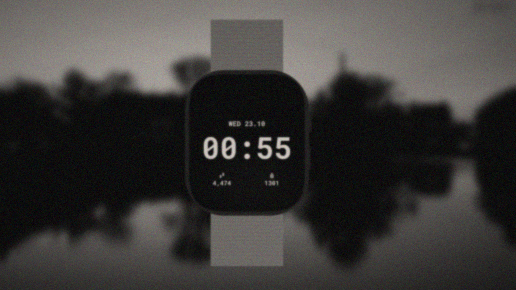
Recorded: 0 h 55 min
